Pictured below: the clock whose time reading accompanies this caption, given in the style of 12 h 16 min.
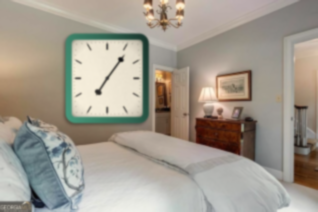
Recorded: 7 h 06 min
